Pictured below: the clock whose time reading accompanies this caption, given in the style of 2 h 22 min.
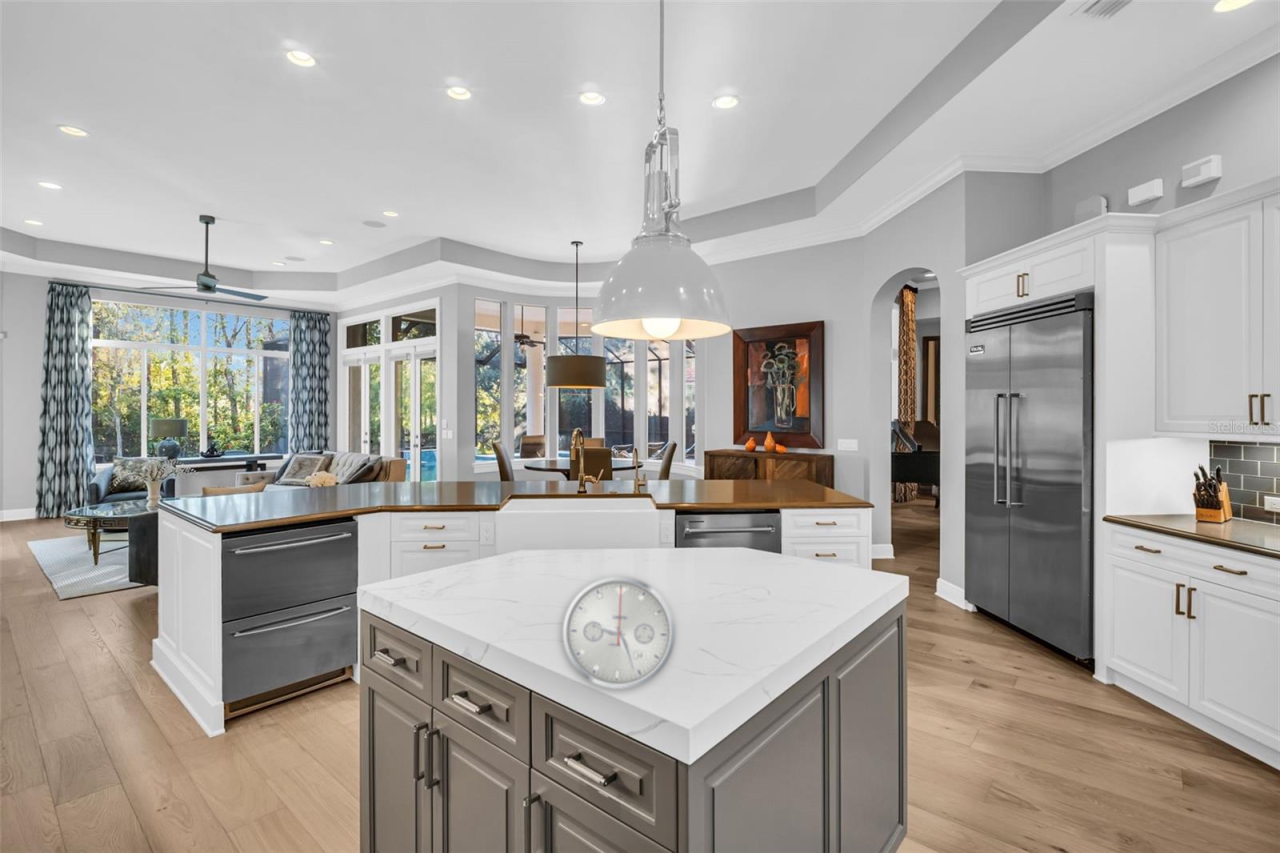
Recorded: 9 h 26 min
